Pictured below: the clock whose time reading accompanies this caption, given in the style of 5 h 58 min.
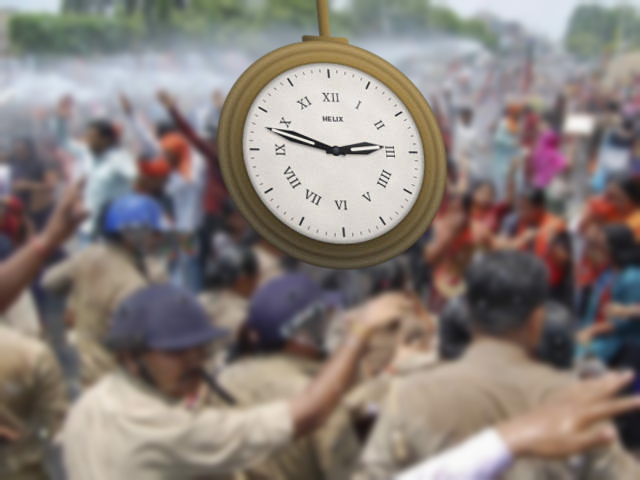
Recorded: 2 h 48 min
